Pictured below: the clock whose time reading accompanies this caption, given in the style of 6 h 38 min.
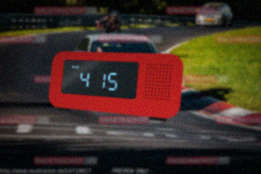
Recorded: 4 h 15 min
